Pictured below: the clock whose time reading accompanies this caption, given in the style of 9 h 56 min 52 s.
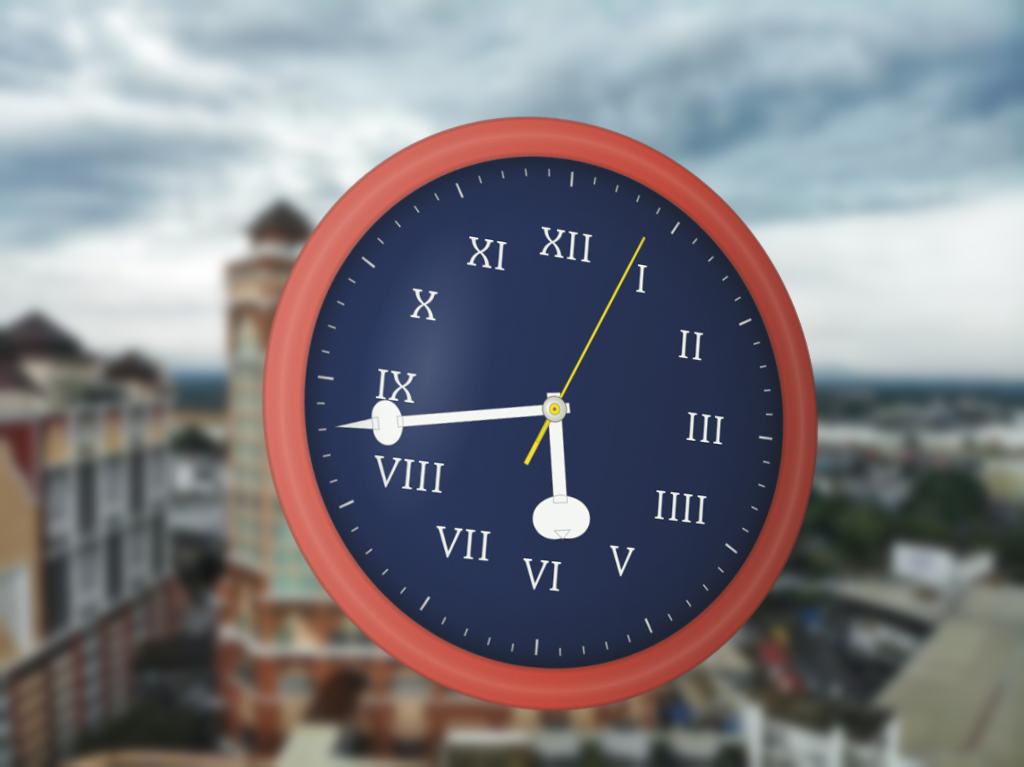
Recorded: 5 h 43 min 04 s
